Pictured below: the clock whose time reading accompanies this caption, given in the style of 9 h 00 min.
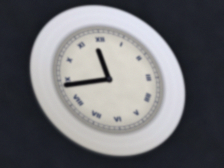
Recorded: 11 h 44 min
